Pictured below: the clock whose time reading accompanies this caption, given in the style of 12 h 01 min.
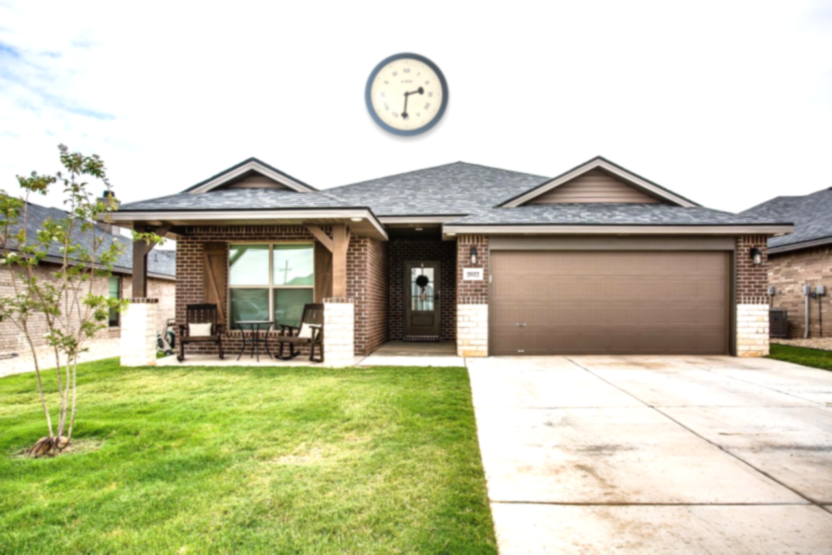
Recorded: 2 h 31 min
